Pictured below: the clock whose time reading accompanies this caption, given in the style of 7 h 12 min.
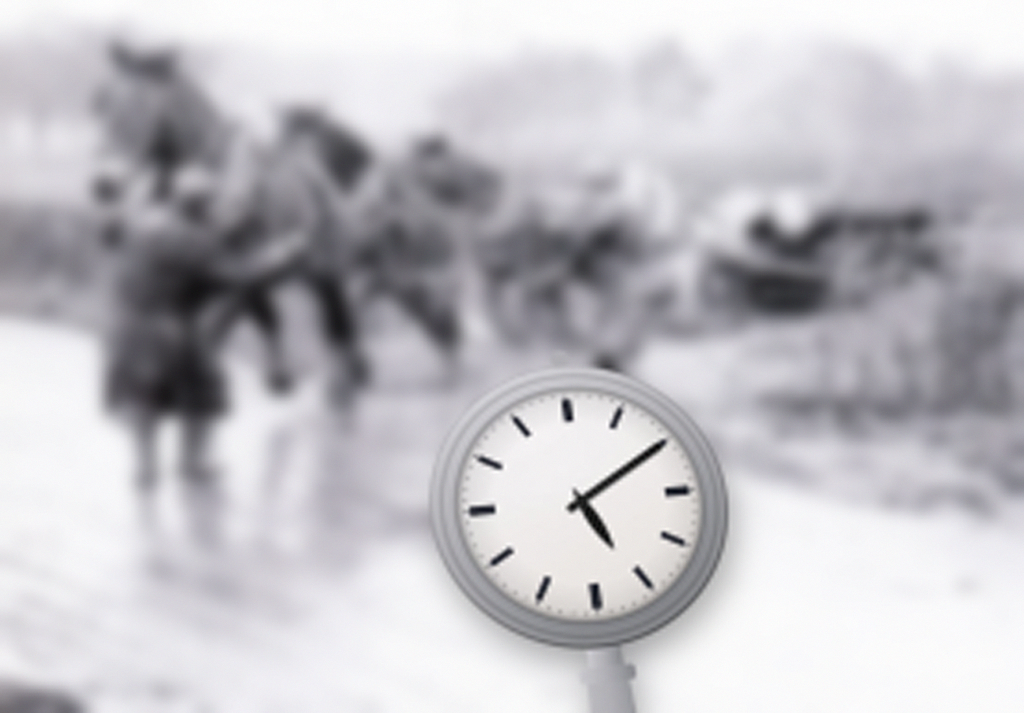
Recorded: 5 h 10 min
